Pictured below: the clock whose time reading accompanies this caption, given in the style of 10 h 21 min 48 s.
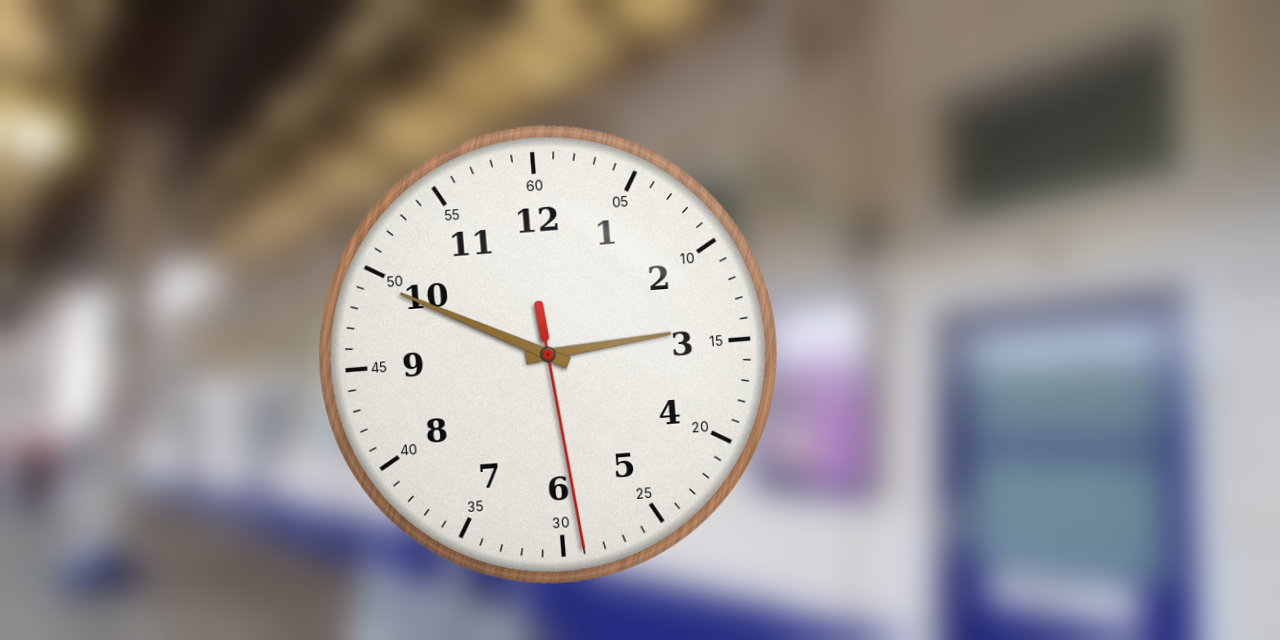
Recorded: 2 h 49 min 29 s
